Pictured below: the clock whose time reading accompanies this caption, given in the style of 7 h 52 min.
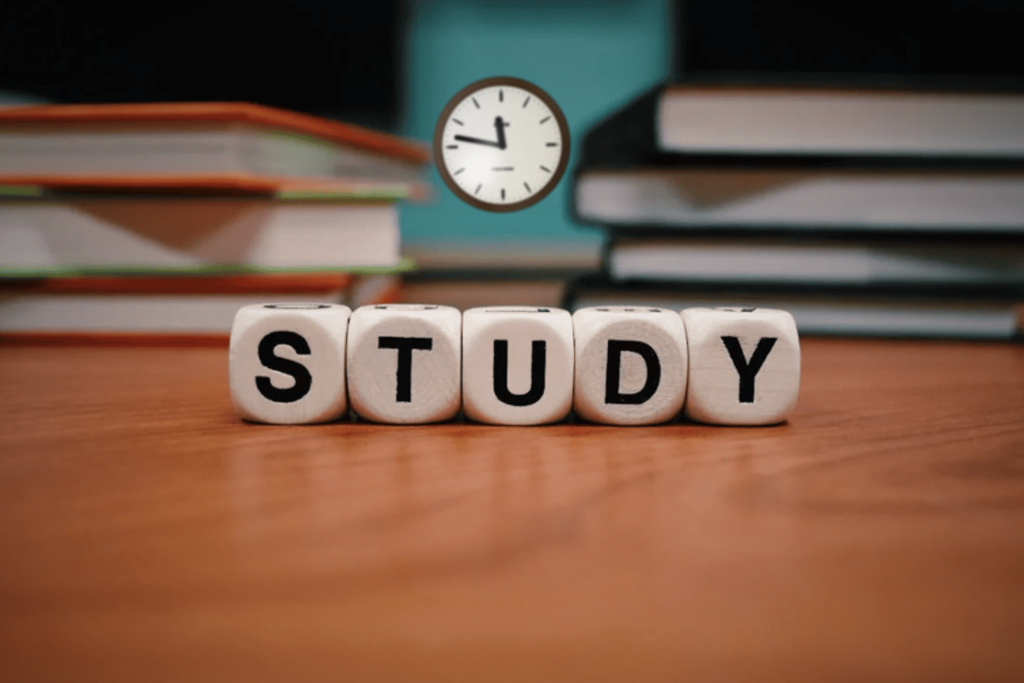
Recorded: 11 h 47 min
